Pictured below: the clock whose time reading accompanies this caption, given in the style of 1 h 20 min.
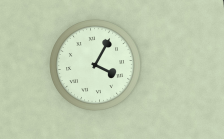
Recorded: 4 h 06 min
